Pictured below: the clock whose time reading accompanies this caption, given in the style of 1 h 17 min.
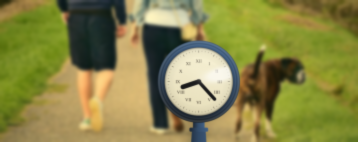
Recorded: 8 h 23 min
